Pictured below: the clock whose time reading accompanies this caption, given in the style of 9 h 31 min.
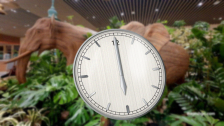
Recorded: 6 h 00 min
